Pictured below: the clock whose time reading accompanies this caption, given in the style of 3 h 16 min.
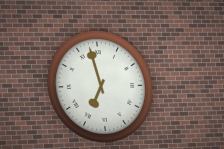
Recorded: 6 h 58 min
